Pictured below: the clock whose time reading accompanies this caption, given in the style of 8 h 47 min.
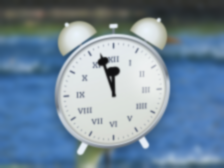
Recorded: 11 h 57 min
